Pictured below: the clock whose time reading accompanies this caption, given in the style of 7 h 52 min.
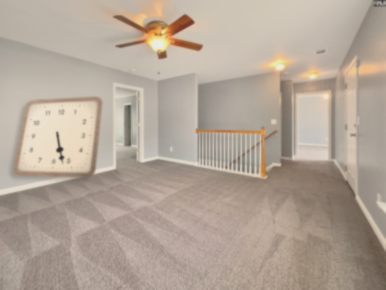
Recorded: 5 h 27 min
